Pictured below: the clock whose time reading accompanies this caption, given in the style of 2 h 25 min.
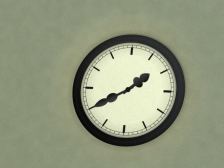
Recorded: 1 h 40 min
